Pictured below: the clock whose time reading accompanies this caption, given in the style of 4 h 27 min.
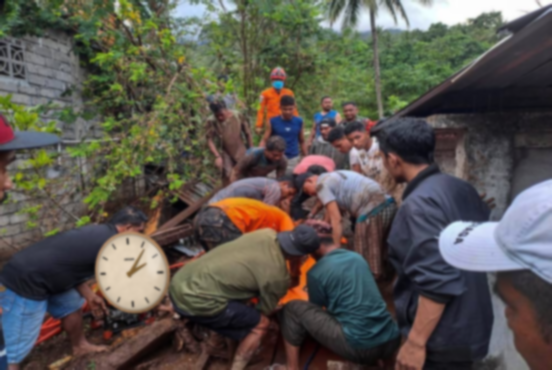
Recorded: 2 h 06 min
